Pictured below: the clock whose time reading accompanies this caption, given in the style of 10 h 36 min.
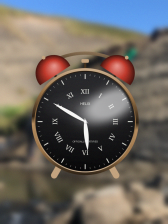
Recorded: 5 h 50 min
